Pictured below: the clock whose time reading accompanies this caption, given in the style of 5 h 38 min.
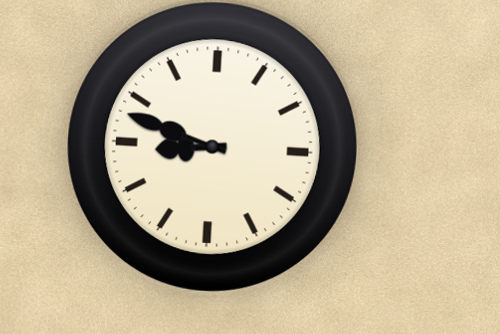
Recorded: 8 h 48 min
